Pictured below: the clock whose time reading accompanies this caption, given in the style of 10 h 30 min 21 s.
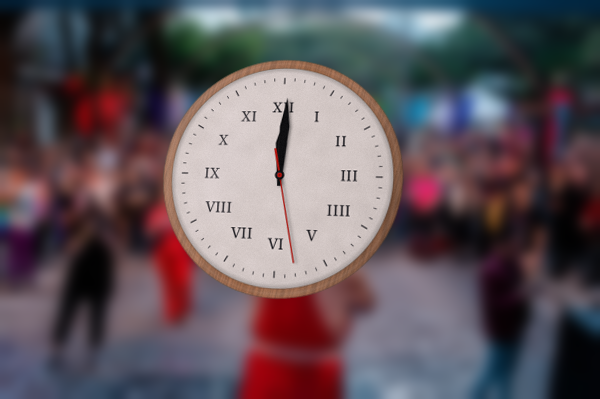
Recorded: 12 h 00 min 28 s
